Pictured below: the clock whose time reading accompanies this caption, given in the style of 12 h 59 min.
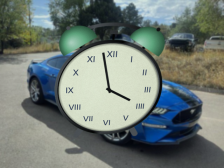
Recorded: 3 h 58 min
